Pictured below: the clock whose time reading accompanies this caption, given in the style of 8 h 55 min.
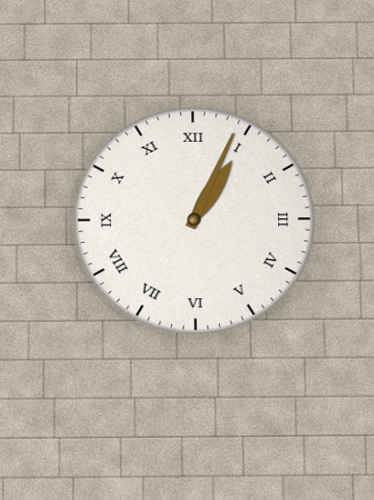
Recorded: 1 h 04 min
